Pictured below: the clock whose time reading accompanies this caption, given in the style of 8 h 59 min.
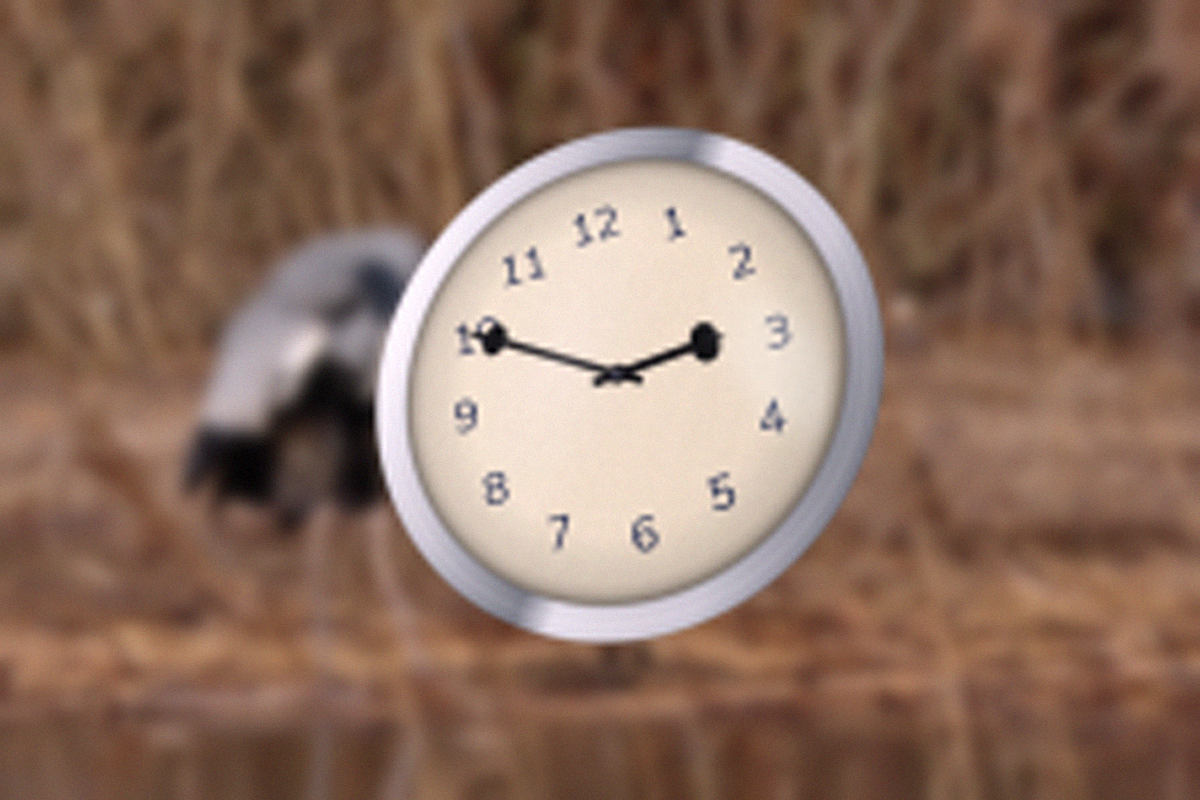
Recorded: 2 h 50 min
